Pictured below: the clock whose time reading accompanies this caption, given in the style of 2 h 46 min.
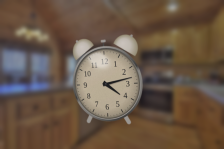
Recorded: 4 h 13 min
